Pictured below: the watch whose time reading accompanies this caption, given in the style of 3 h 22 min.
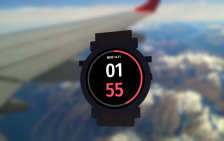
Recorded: 1 h 55 min
